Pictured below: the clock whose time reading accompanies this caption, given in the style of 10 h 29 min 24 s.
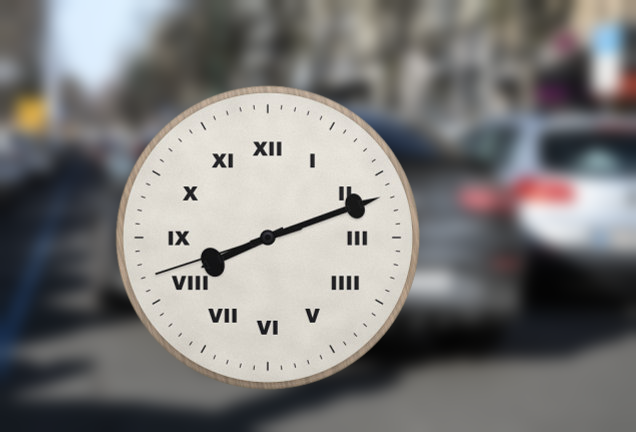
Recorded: 8 h 11 min 42 s
